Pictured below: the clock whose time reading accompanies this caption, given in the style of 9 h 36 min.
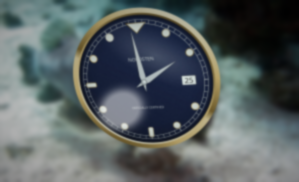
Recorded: 1 h 59 min
